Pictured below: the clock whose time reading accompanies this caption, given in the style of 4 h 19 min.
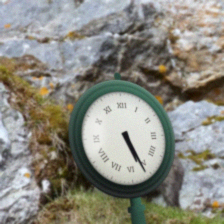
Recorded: 5 h 26 min
